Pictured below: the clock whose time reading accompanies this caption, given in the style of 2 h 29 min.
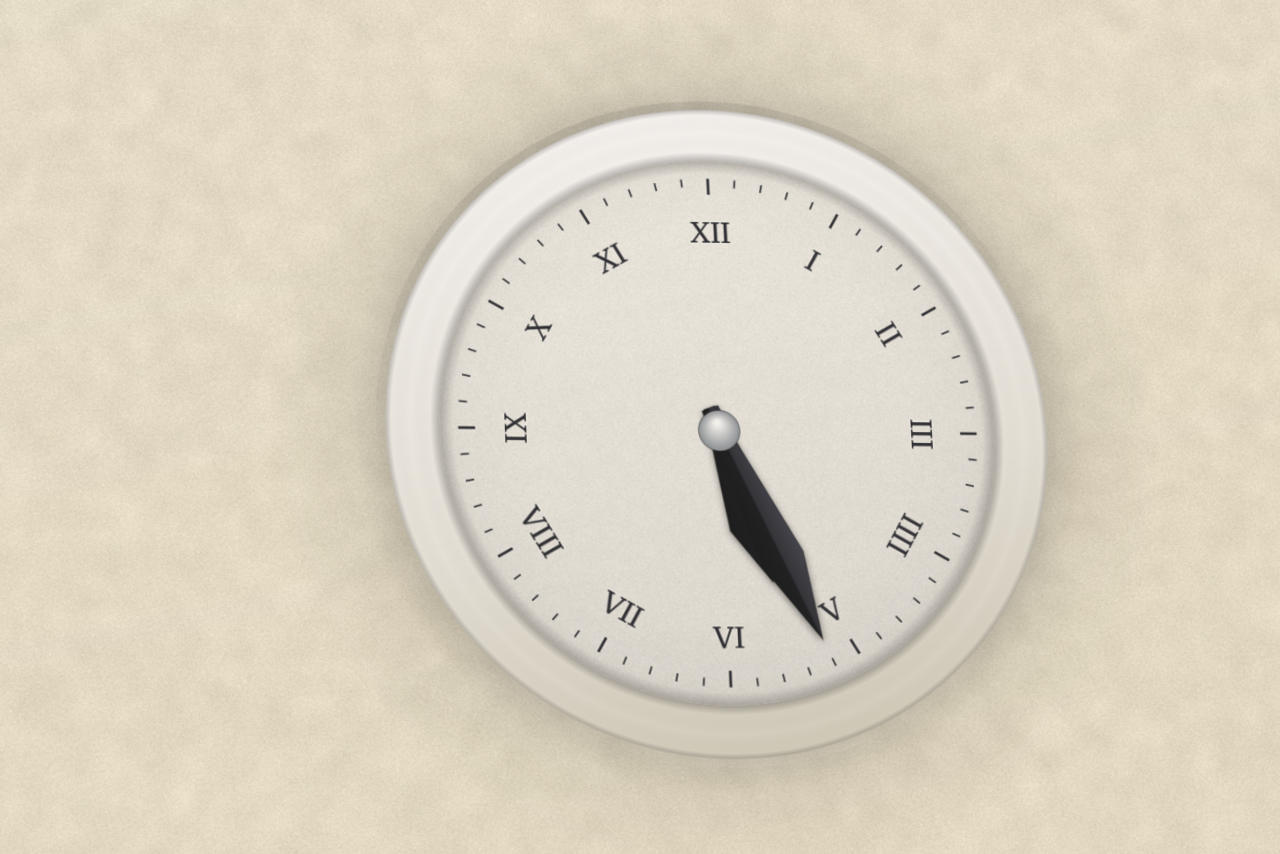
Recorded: 5 h 26 min
